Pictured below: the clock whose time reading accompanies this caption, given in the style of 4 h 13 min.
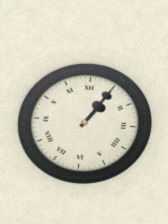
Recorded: 1 h 05 min
